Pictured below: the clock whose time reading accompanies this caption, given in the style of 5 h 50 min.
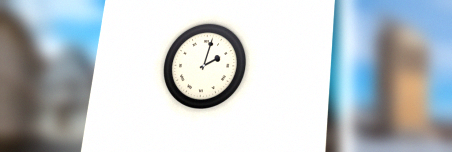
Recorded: 2 h 02 min
